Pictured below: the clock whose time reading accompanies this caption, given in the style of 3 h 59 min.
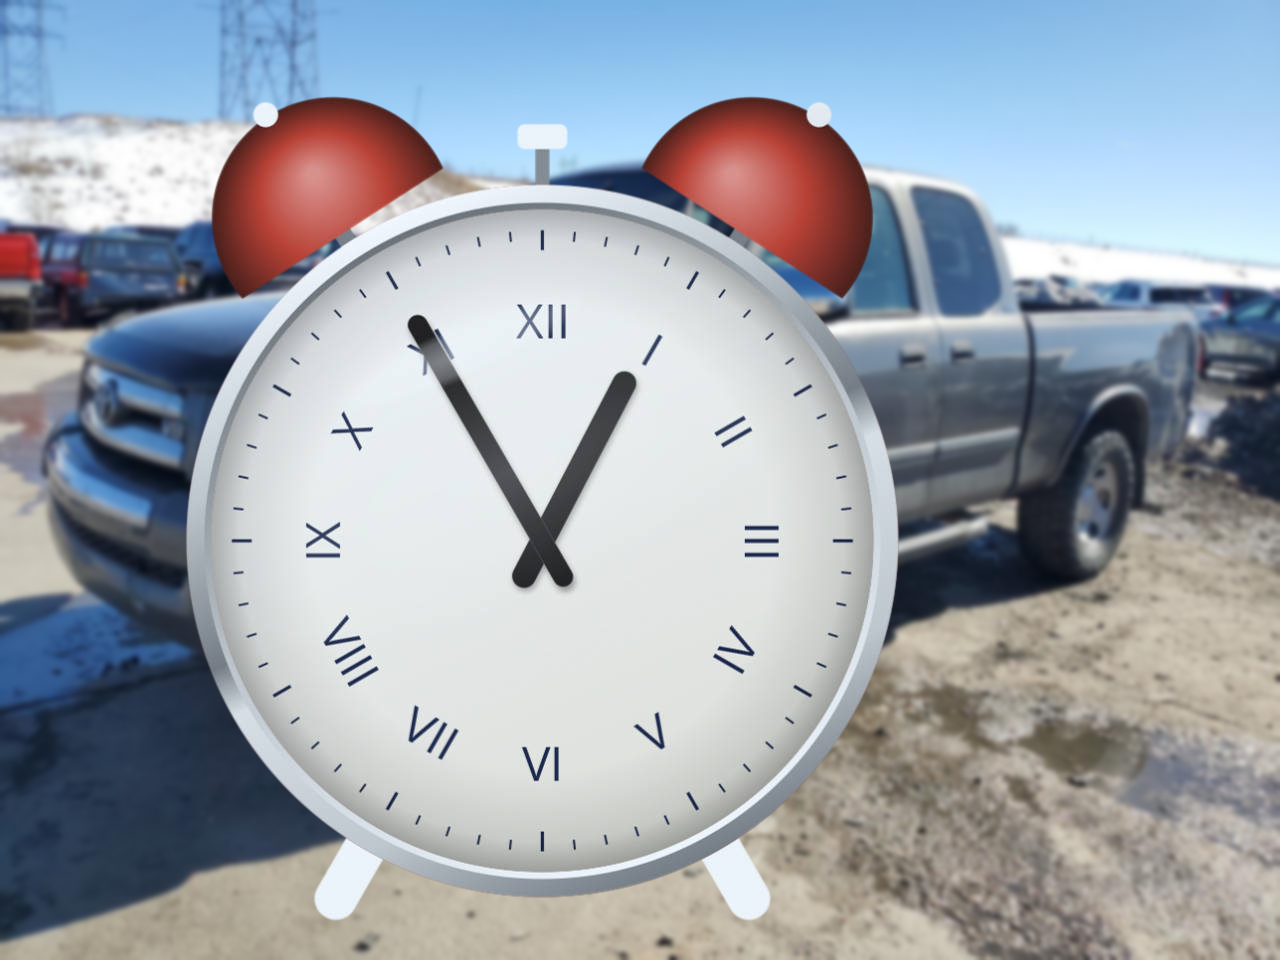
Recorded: 12 h 55 min
